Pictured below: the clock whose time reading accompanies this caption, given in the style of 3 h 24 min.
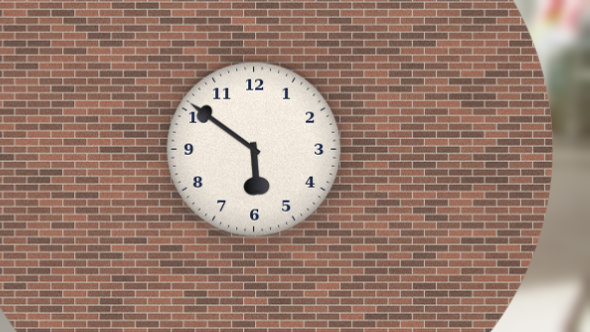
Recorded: 5 h 51 min
